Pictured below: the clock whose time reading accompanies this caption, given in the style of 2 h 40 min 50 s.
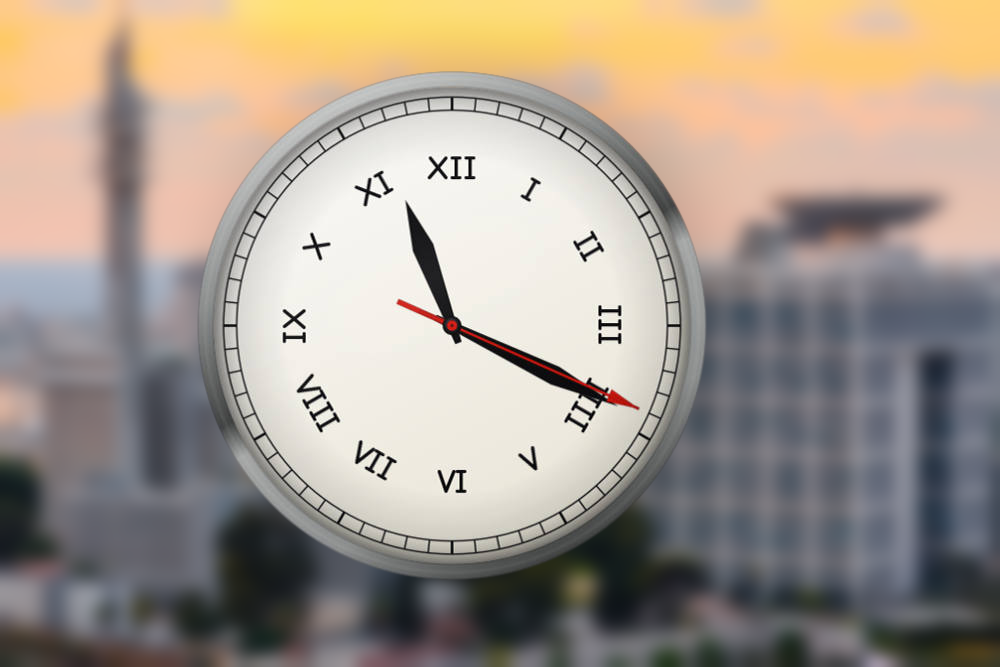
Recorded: 11 h 19 min 19 s
